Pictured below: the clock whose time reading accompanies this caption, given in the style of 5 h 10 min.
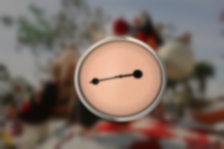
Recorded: 2 h 43 min
